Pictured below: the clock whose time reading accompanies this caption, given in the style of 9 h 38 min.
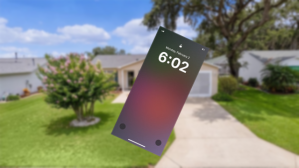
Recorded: 6 h 02 min
